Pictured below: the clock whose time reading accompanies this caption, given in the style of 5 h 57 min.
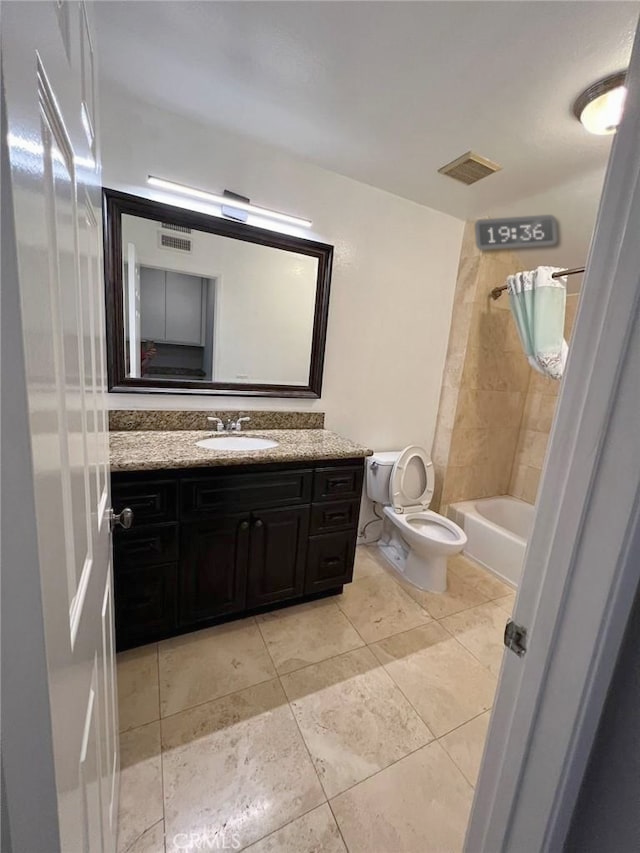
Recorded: 19 h 36 min
